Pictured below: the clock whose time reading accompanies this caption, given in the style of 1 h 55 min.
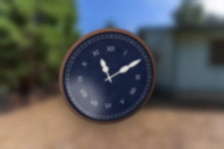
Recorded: 11 h 10 min
